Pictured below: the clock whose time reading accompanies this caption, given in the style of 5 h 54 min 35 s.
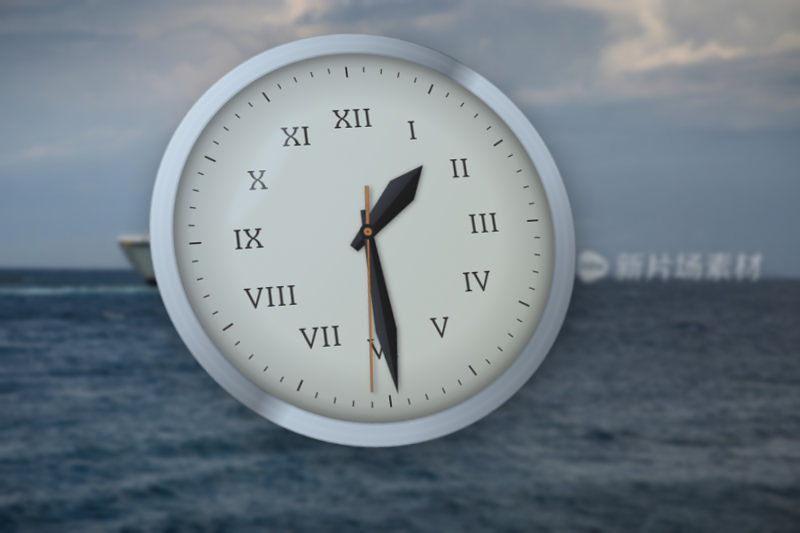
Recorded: 1 h 29 min 31 s
